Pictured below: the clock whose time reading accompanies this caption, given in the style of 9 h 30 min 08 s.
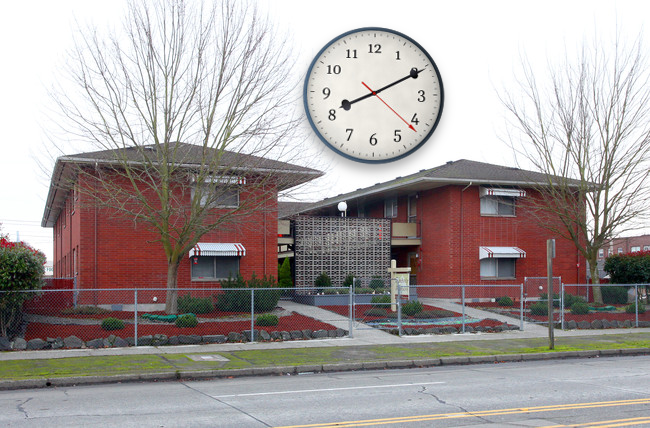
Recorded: 8 h 10 min 22 s
